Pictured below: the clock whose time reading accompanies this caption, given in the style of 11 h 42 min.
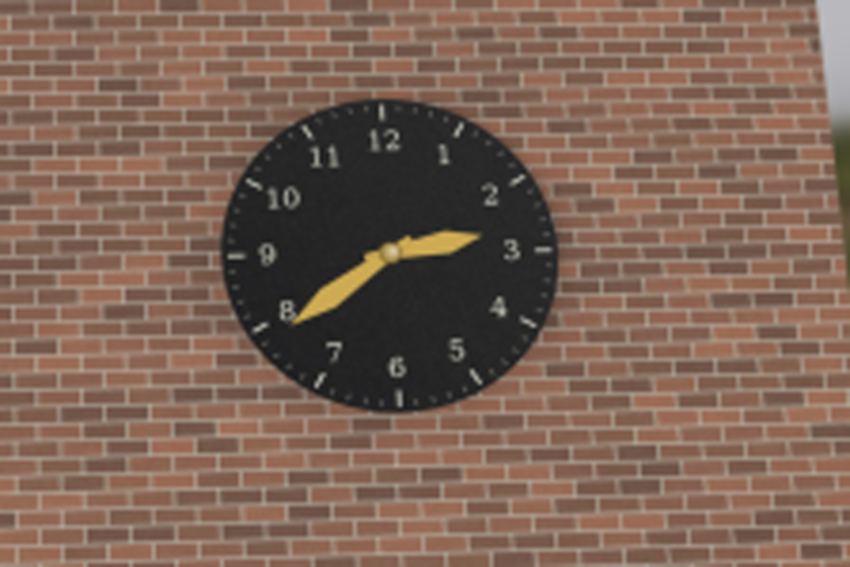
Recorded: 2 h 39 min
